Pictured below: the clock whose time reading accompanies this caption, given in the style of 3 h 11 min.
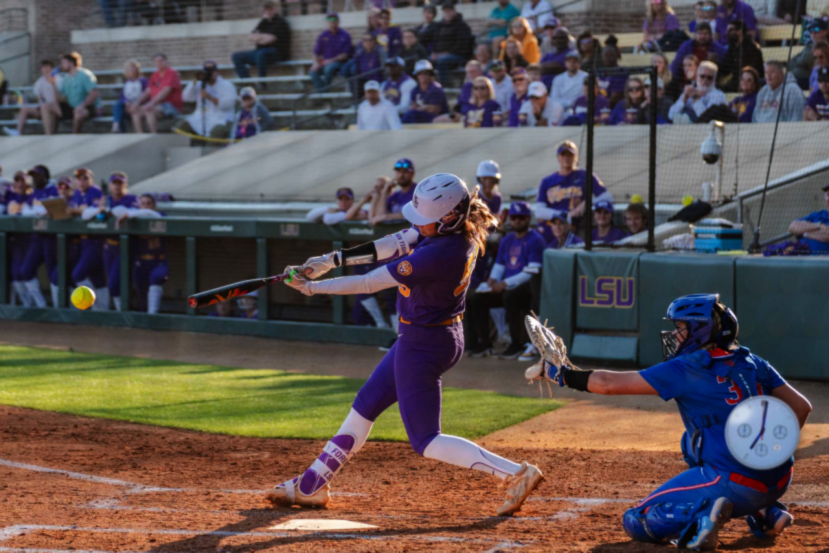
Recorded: 7 h 01 min
